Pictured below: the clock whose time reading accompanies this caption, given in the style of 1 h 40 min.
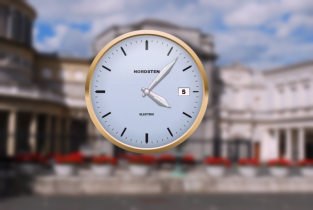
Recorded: 4 h 07 min
